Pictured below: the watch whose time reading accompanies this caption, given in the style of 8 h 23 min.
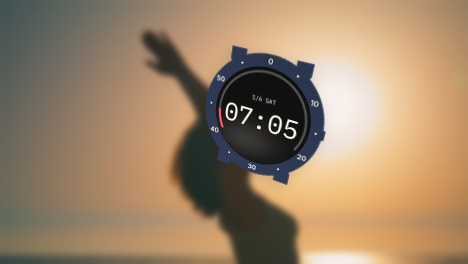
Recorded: 7 h 05 min
